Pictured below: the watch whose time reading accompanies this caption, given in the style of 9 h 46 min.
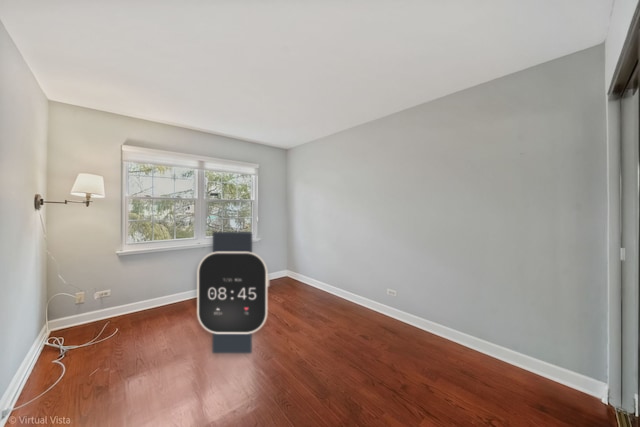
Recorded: 8 h 45 min
